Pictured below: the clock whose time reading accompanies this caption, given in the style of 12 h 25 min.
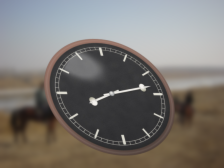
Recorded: 8 h 13 min
